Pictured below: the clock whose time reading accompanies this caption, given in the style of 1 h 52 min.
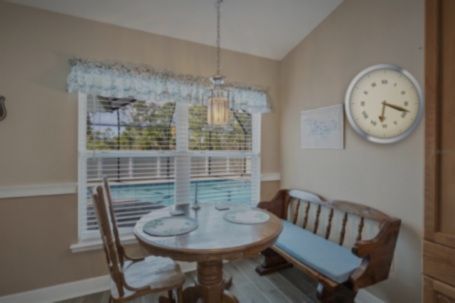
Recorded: 6 h 18 min
